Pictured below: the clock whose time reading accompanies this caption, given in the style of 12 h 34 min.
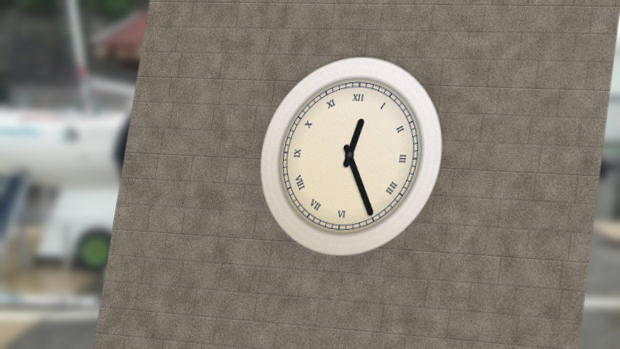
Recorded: 12 h 25 min
